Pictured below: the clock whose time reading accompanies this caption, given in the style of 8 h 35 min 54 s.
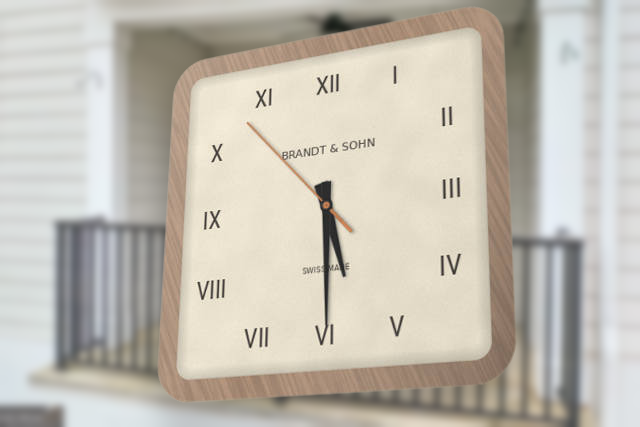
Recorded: 5 h 29 min 53 s
